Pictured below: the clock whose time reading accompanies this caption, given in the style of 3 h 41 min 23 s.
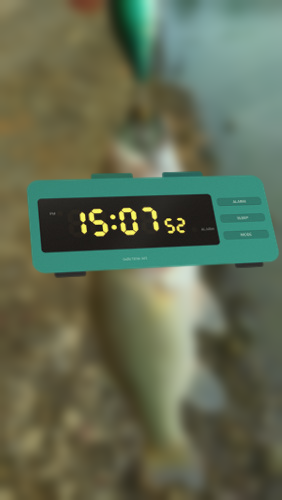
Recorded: 15 h 07 min 52 s
